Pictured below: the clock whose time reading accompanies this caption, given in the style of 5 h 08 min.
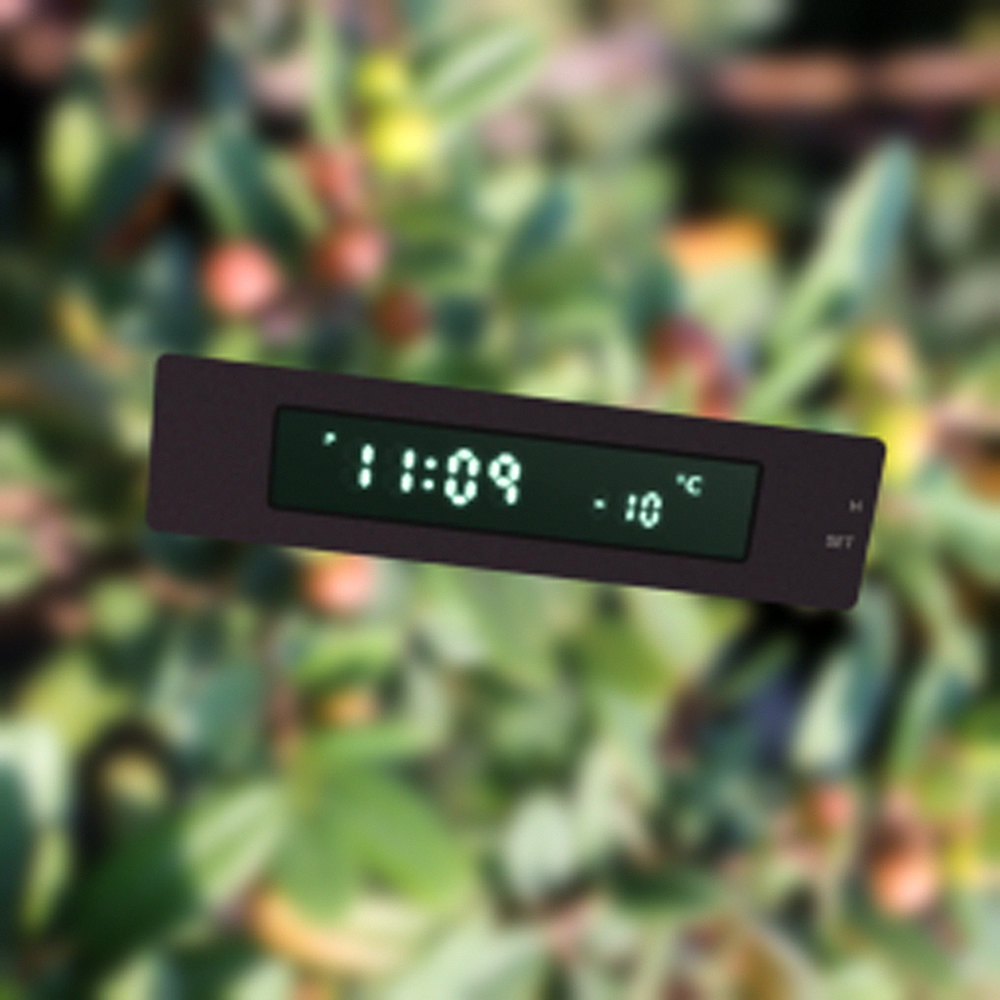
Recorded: 11 h 09 min
